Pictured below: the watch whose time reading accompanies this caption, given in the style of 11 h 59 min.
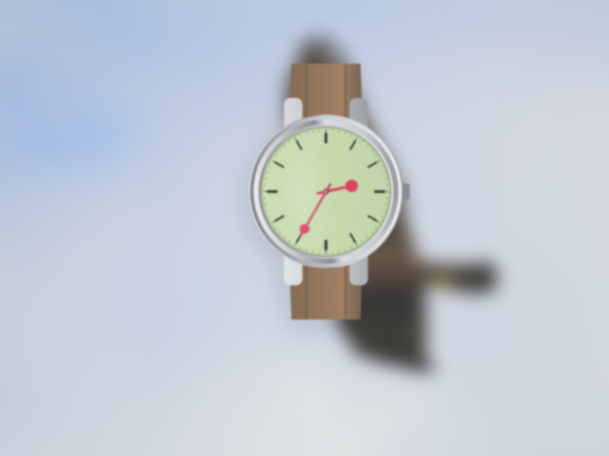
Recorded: 2 h 35 min
